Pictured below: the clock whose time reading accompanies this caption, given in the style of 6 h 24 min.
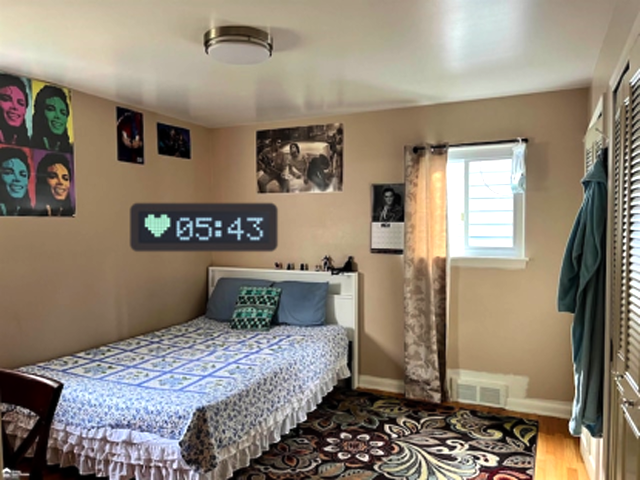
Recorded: 5 h 43 min
